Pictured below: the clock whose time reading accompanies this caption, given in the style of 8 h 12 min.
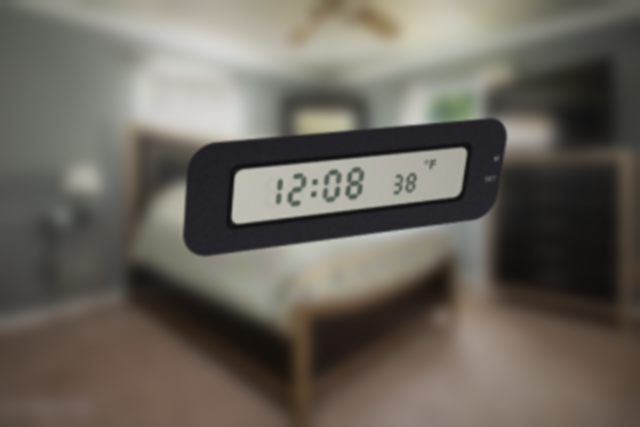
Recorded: 12 h 08 min
